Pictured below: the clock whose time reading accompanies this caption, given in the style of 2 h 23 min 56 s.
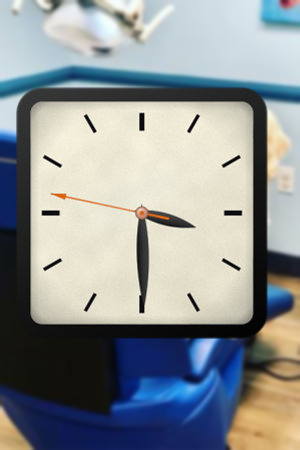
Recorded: 3 h 29 min 47 s
